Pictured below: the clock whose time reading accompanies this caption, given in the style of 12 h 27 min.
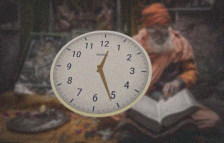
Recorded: 12 h 26 min
